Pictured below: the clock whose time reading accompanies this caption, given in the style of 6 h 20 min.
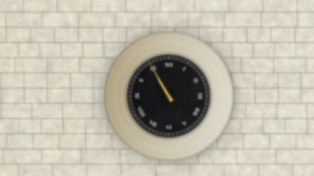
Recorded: 10 h 55 min
